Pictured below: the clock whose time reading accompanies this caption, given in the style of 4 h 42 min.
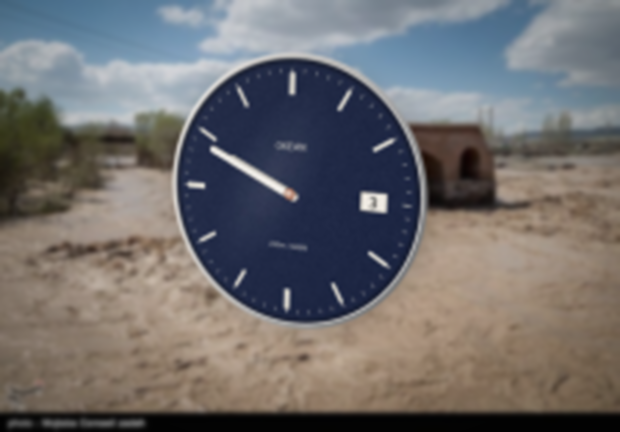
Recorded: 9 h 49 min
